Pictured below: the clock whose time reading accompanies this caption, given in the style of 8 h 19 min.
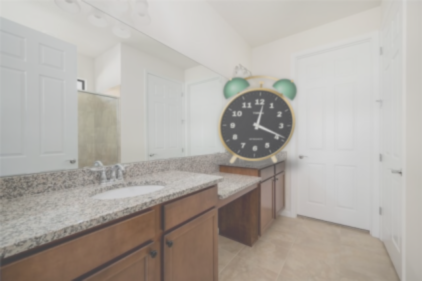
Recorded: 12 h 19 min
